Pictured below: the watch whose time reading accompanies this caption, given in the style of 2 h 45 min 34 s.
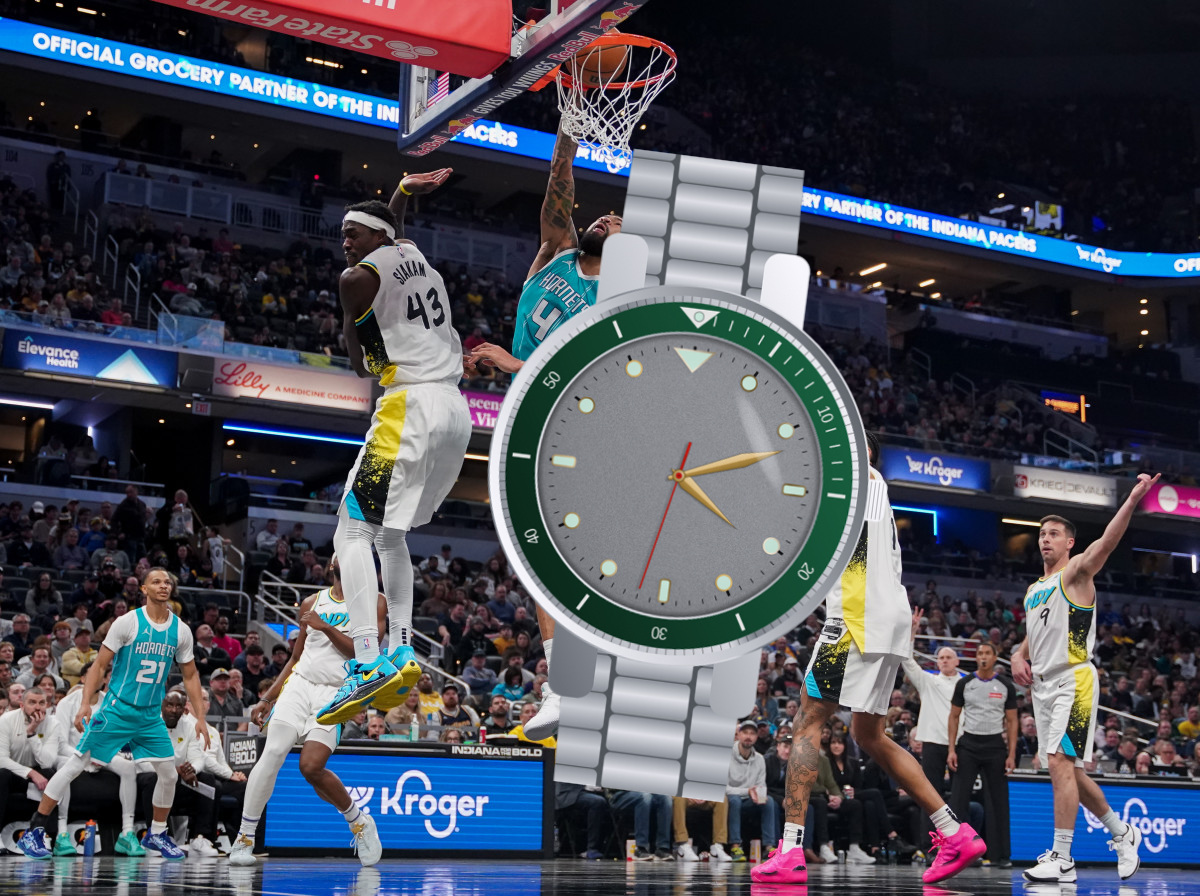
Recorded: 4 h 11 min 32 s
